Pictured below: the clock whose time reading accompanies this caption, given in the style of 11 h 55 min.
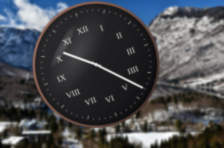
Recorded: 10 h 23 min
